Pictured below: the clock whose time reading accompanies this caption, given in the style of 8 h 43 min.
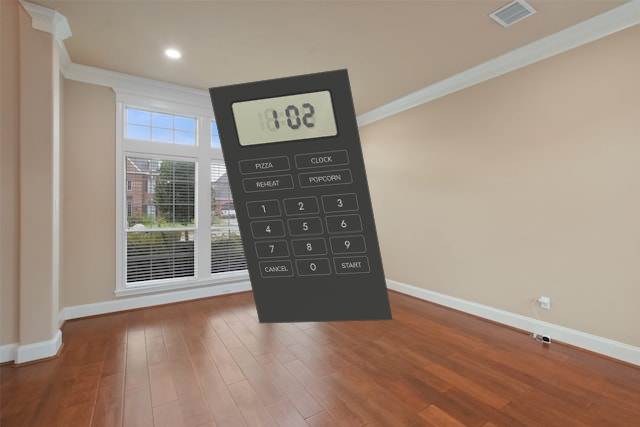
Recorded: 1 h 02 min
